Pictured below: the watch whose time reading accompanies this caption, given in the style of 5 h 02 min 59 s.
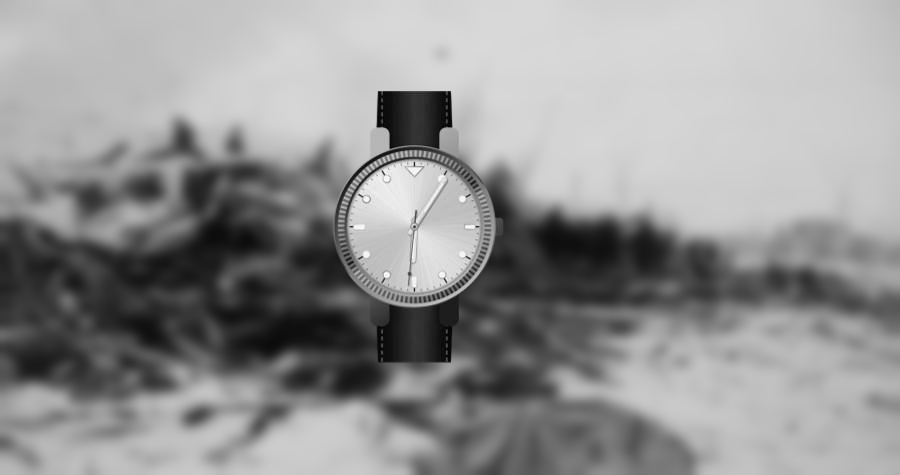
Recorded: 6 h 05 min 31 s
